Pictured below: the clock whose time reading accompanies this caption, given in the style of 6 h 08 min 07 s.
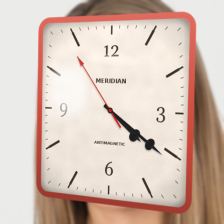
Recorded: 4 h 20 min 54 s
